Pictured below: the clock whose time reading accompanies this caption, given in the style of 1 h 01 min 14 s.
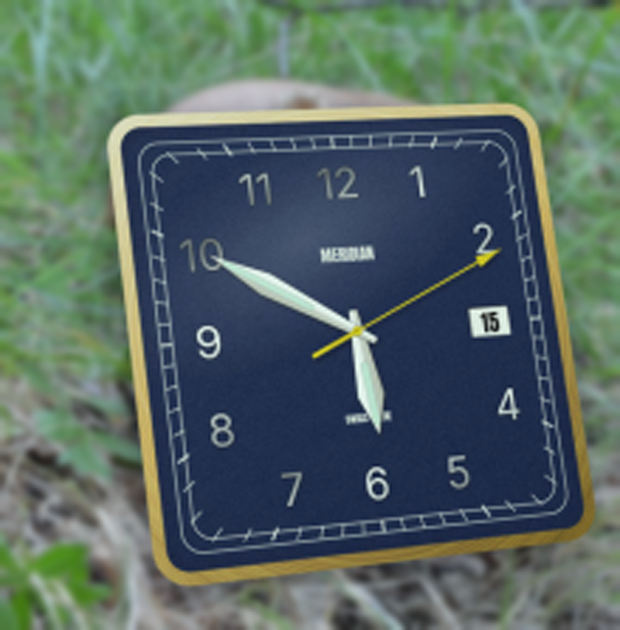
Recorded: 5 h 50 min 11 s
